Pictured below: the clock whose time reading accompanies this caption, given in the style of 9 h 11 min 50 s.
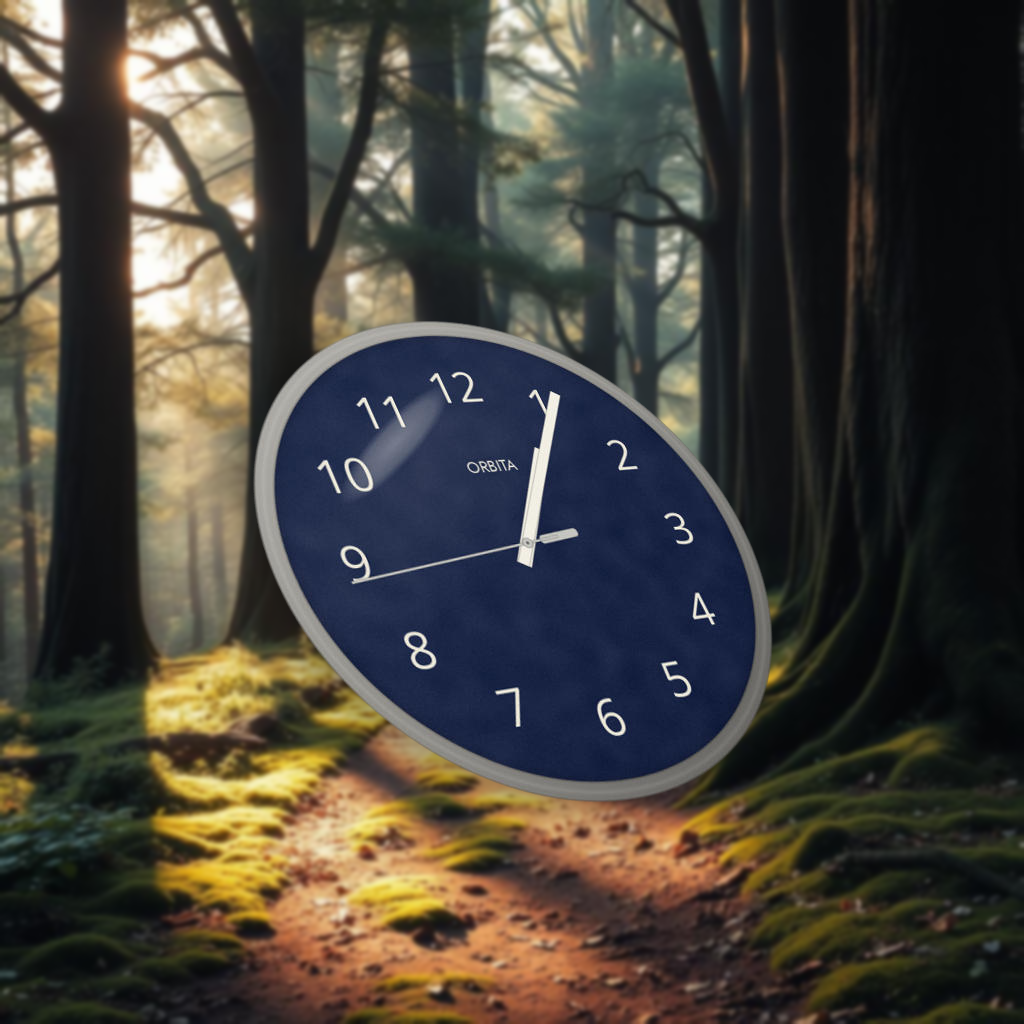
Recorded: 1 h 05 min 44 s
